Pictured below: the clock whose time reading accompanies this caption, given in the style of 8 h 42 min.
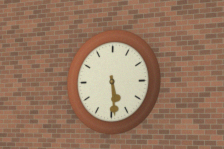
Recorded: 5 h 29 min
